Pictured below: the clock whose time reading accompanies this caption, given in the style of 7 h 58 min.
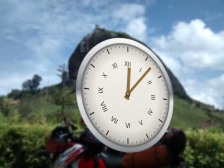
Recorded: 12 h 07 min
